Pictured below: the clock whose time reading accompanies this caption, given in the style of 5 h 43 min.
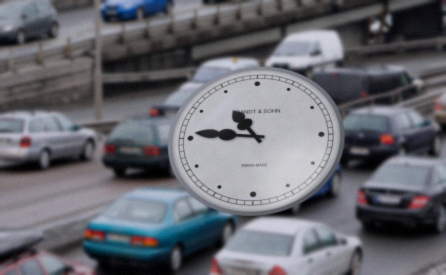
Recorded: 10 h 46 min
